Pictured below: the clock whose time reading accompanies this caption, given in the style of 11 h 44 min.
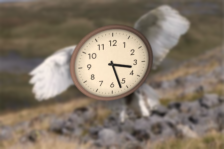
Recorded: 3 h 27 min
